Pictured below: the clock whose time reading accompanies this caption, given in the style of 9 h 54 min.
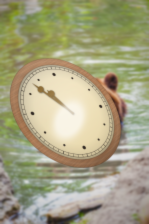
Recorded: 10 h 53 min
